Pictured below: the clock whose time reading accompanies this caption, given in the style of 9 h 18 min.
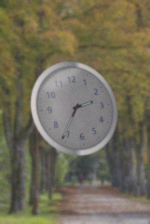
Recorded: 2 h 36 min
